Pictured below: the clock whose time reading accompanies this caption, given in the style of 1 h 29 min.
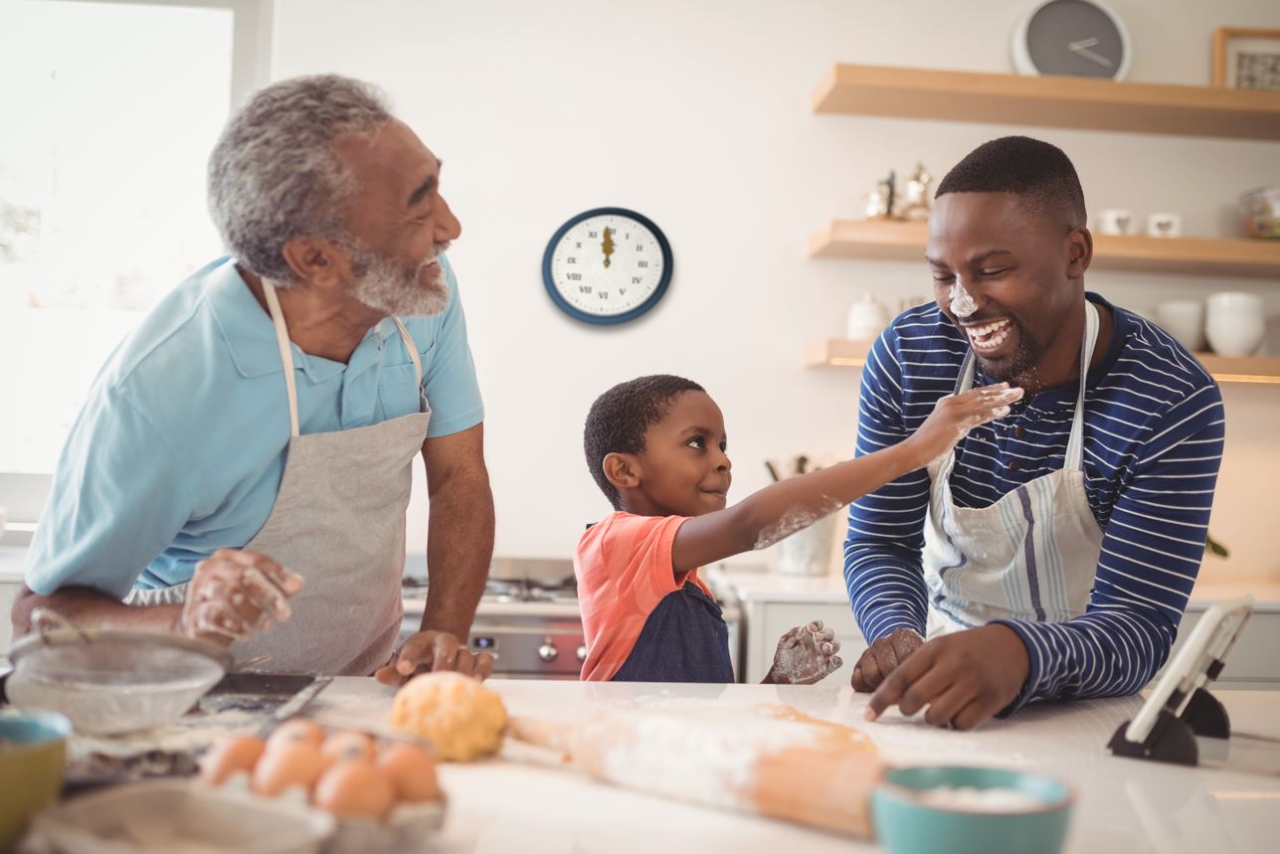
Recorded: 11 h 59 min
